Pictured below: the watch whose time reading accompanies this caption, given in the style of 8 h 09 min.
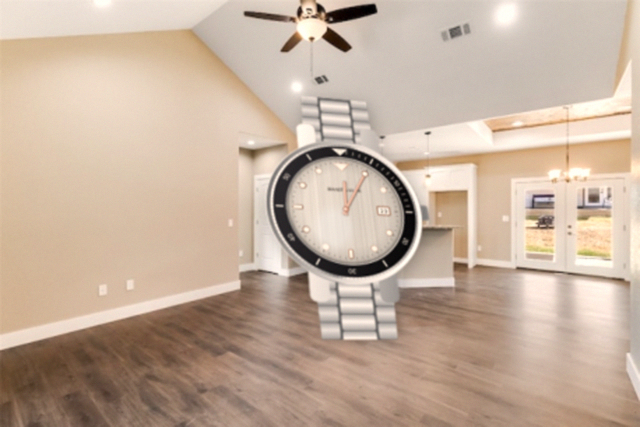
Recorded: 12 h 05 min
